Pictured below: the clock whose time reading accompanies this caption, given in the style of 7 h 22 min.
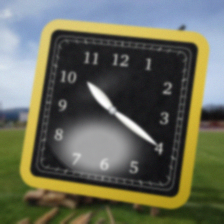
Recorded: 10 h 20 min
